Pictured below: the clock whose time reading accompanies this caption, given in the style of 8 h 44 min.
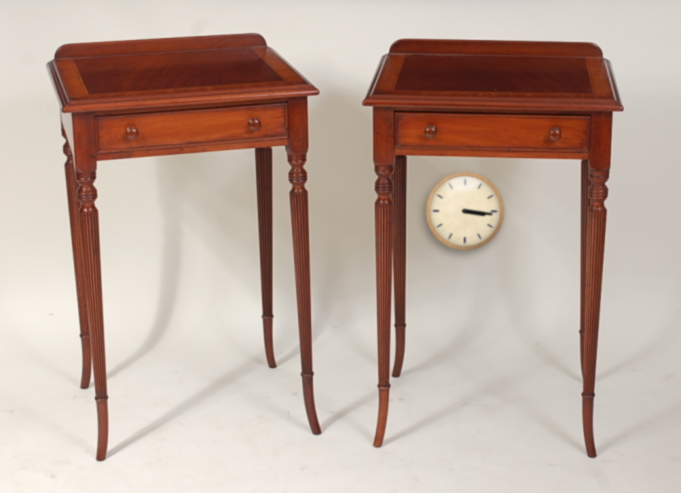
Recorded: 3 h 16 min
